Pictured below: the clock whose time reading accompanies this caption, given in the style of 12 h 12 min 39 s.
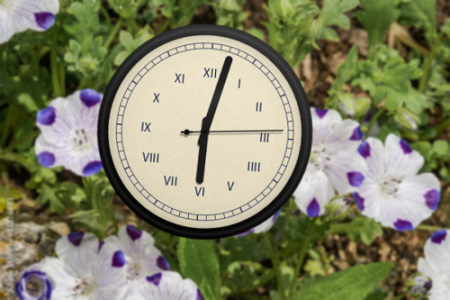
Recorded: 6 h 02 min 14 s
